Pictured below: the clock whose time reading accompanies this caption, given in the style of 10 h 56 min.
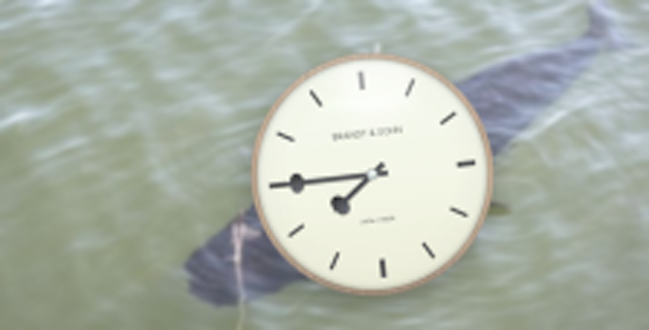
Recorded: 7 h 45 min
